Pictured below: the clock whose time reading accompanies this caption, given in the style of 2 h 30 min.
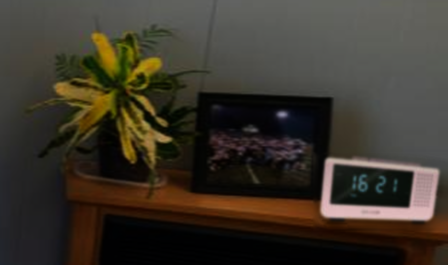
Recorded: 16 h 21 min
